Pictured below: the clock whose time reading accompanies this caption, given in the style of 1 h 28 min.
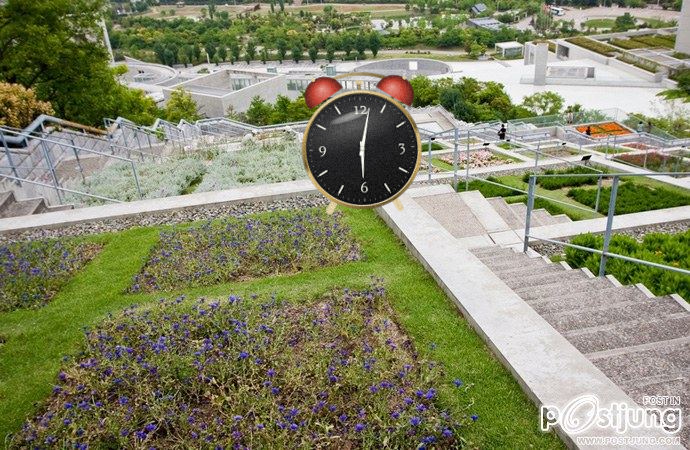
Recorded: 6 h 02 min
